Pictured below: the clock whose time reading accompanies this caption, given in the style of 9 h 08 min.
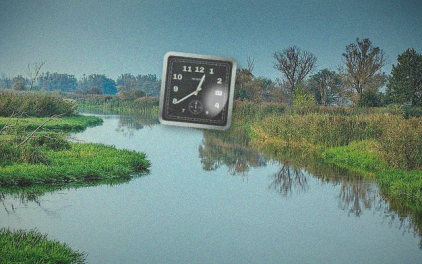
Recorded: 12 h 39 min
